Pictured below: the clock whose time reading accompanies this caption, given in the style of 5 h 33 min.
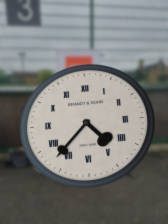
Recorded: 4 h 37 min
